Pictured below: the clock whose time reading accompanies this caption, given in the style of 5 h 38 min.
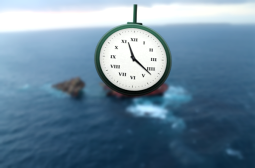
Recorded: 11 h 22 min
